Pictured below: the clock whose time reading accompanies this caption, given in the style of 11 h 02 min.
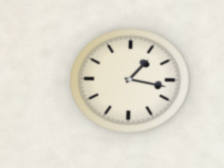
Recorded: 1 h 17 min
